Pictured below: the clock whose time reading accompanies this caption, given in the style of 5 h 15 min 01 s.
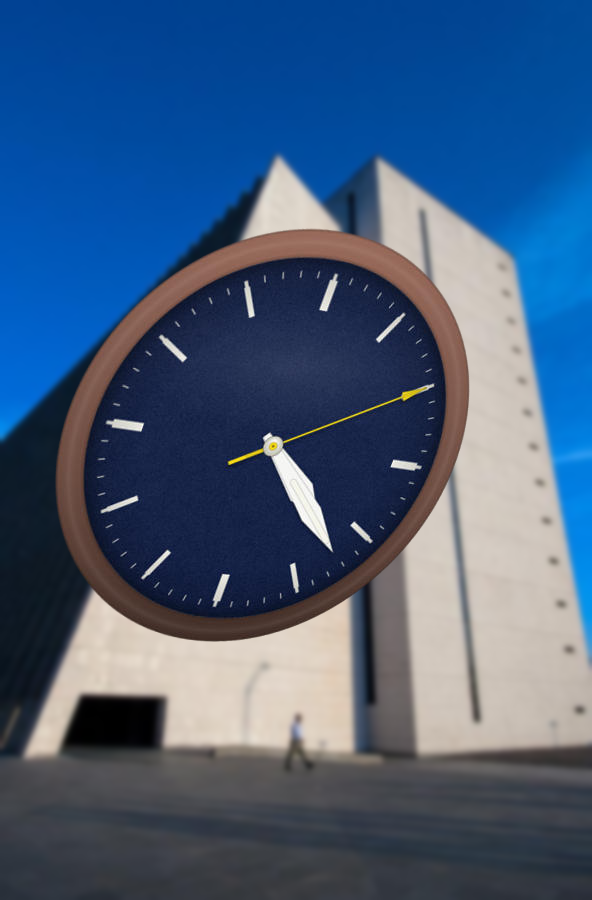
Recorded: 4 h 22 min 10 s
